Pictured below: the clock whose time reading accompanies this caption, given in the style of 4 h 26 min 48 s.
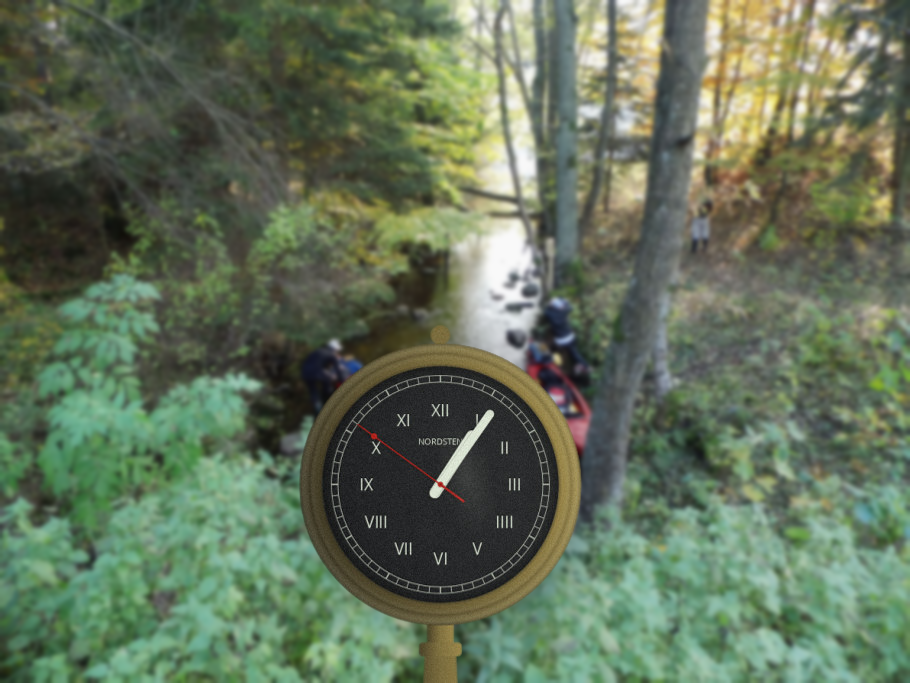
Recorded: 1 h 05 min 51 s
